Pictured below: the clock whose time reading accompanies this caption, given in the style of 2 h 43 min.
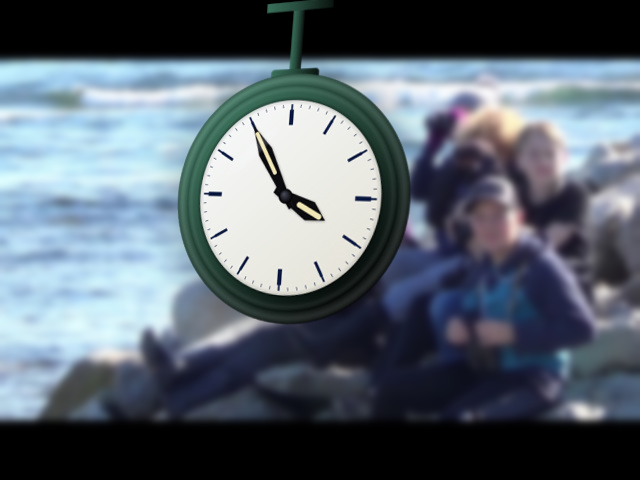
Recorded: 3 h 55 min
